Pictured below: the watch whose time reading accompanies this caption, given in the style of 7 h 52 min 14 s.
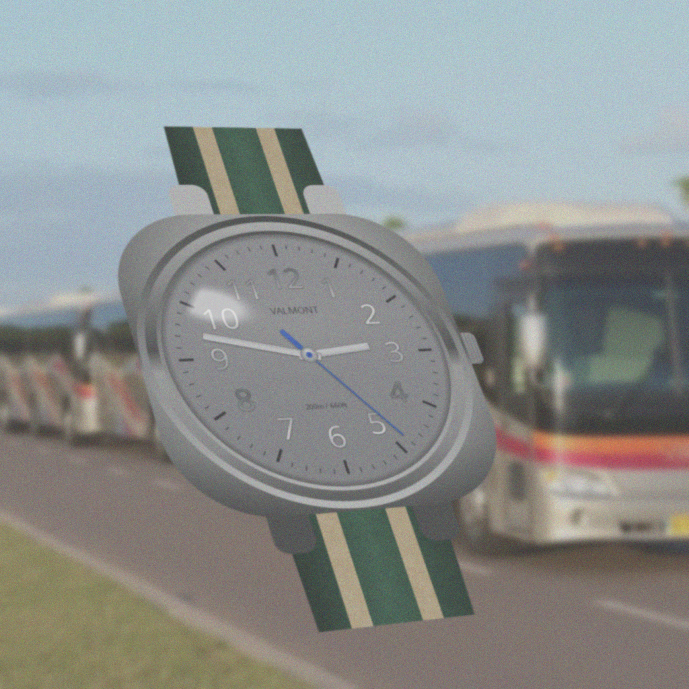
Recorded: 2 h 47 min 24 s
